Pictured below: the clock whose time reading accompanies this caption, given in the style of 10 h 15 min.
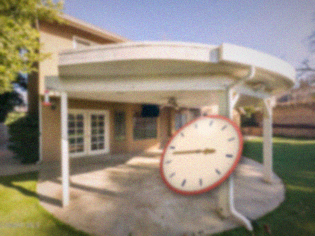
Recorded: 2 h 43 min
